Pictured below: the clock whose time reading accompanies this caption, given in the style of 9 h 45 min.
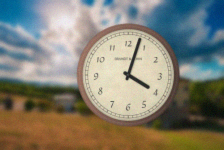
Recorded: 4 h 03 min
